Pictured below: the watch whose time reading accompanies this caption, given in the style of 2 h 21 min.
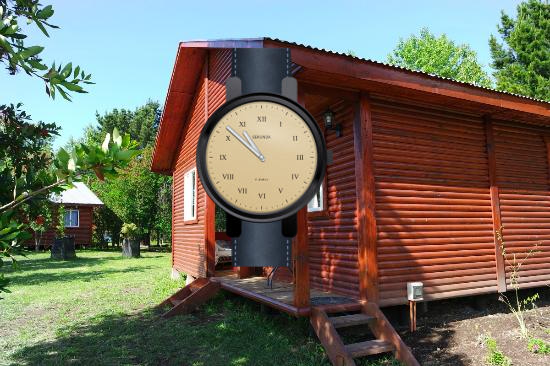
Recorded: 10 h 52 min
